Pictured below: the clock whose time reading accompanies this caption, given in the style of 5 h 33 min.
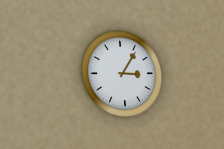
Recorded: 3 h 06 min
